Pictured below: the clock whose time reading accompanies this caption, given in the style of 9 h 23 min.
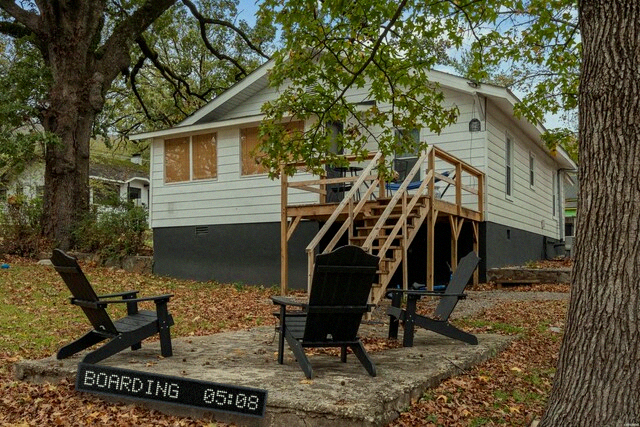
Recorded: 5 h 08 min
